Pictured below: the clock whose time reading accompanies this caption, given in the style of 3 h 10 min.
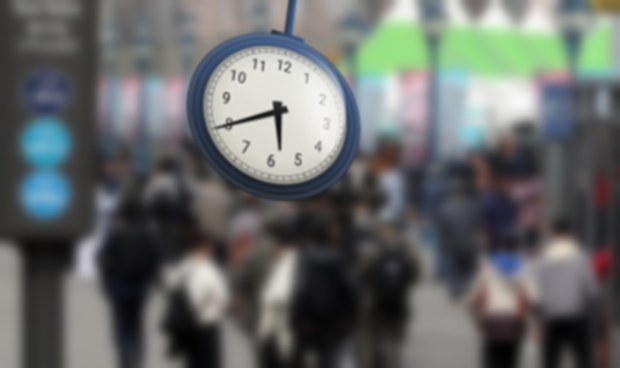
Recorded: 5 h 40 min
